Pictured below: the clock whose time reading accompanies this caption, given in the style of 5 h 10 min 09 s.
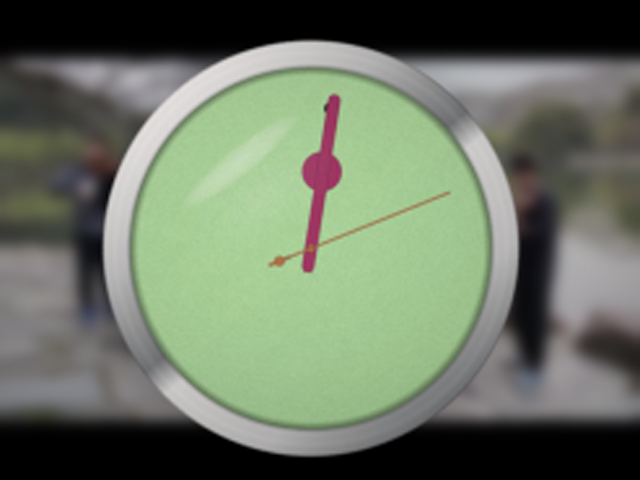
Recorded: 12 h 00 min 10 s
